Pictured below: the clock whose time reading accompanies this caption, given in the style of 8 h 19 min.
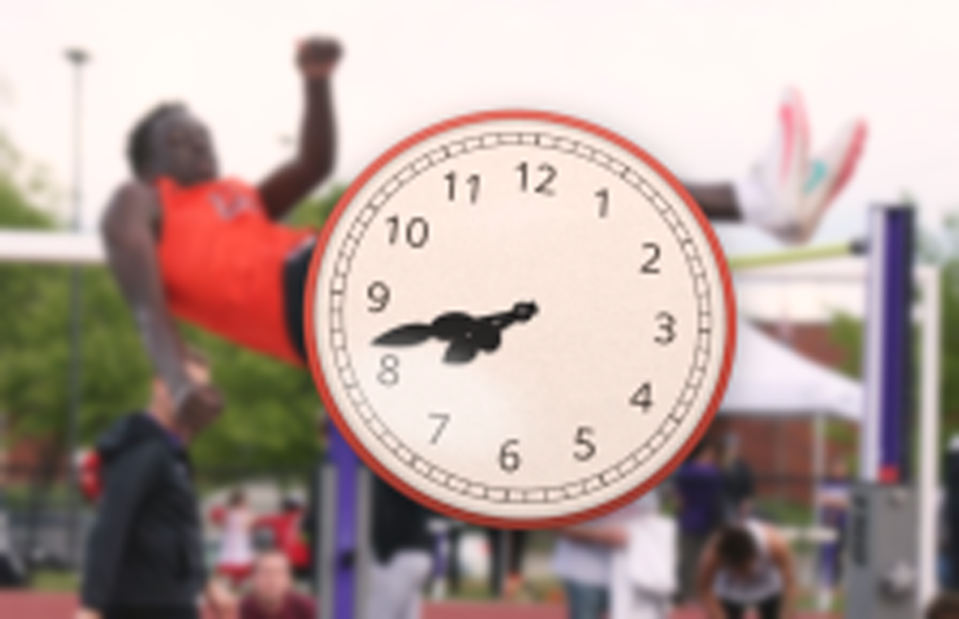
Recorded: 7 h 42 min
